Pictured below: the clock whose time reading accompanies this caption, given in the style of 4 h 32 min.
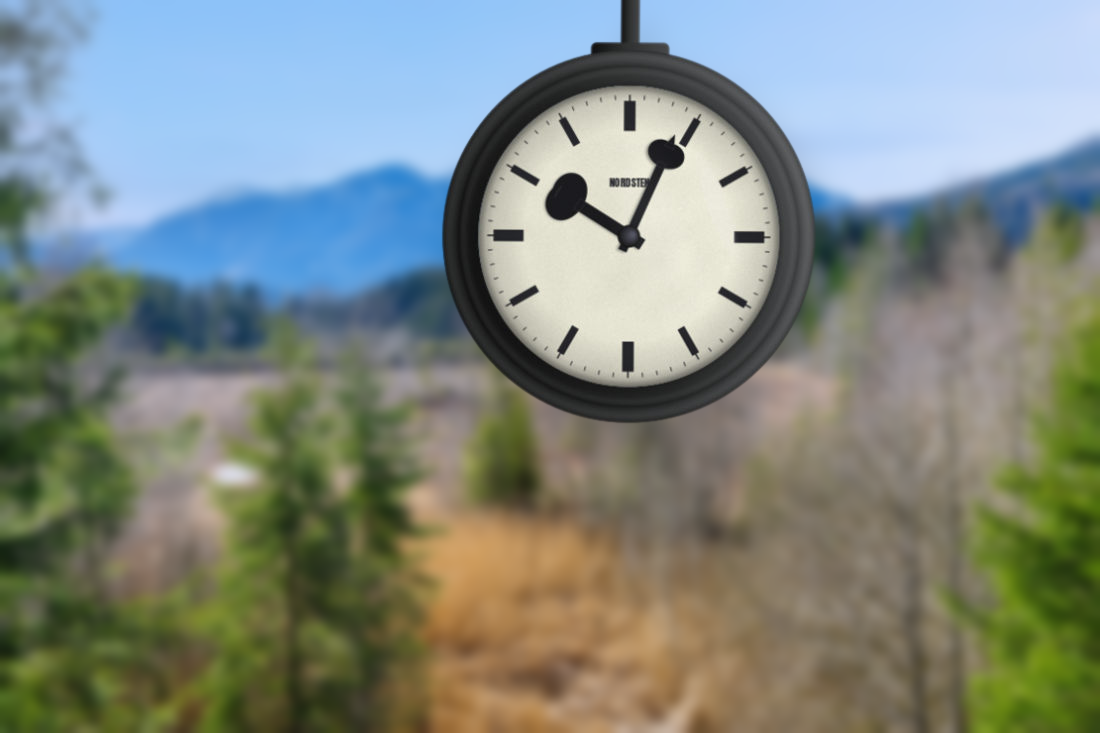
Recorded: 10 h 04 min
